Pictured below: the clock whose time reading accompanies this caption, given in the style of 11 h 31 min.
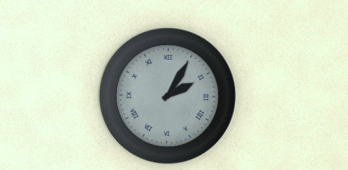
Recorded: 2 h 05 min
